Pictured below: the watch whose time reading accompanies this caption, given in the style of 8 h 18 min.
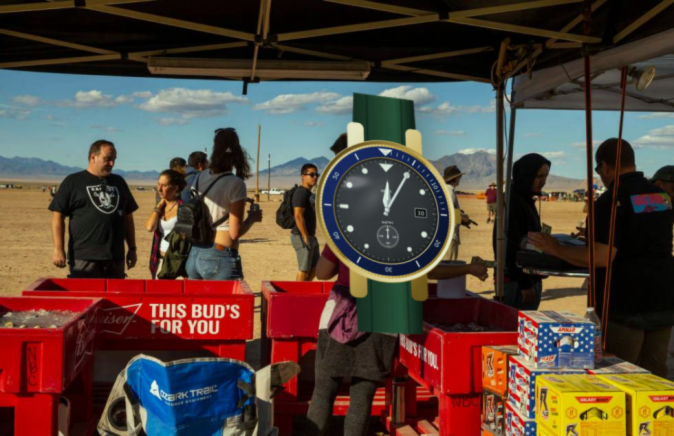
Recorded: 12 h 05 min
